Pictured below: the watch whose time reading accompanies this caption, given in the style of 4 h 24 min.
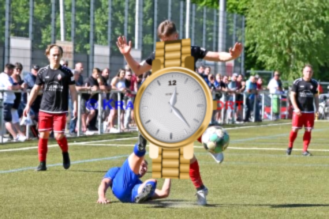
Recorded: 12 h 23 min
